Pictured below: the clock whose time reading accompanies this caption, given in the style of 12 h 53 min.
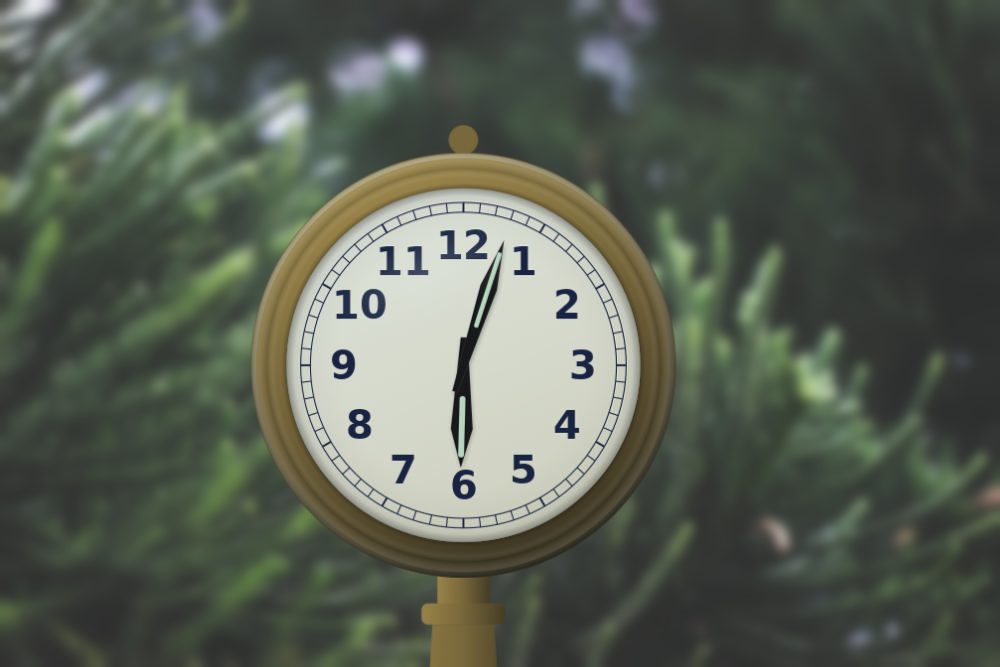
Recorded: 6 h 03 min
